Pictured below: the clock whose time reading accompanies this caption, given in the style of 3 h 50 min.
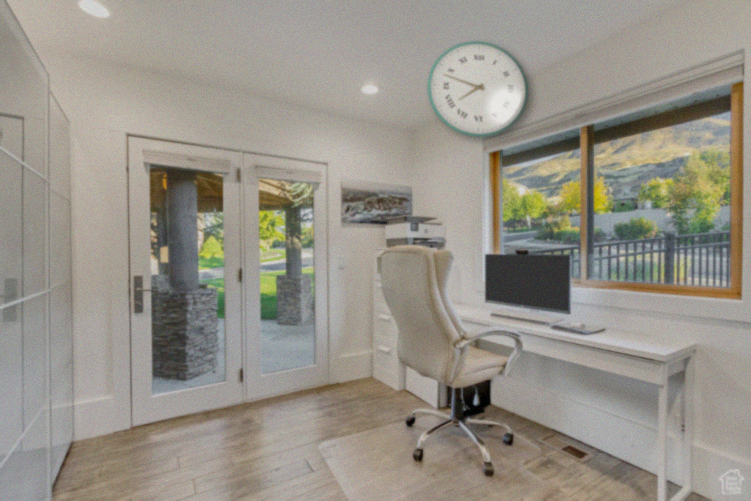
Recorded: 7 h 48 min
